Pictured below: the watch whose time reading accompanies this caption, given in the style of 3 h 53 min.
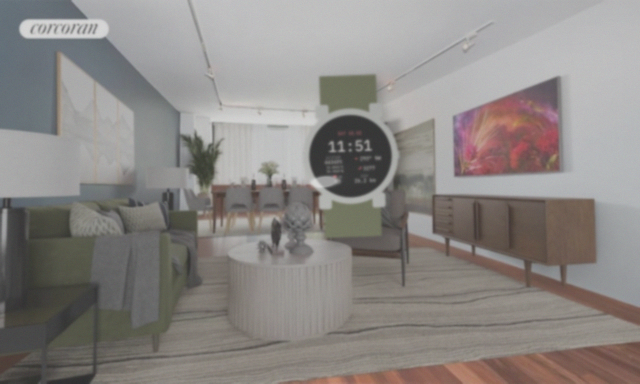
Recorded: 11 h 51 min
